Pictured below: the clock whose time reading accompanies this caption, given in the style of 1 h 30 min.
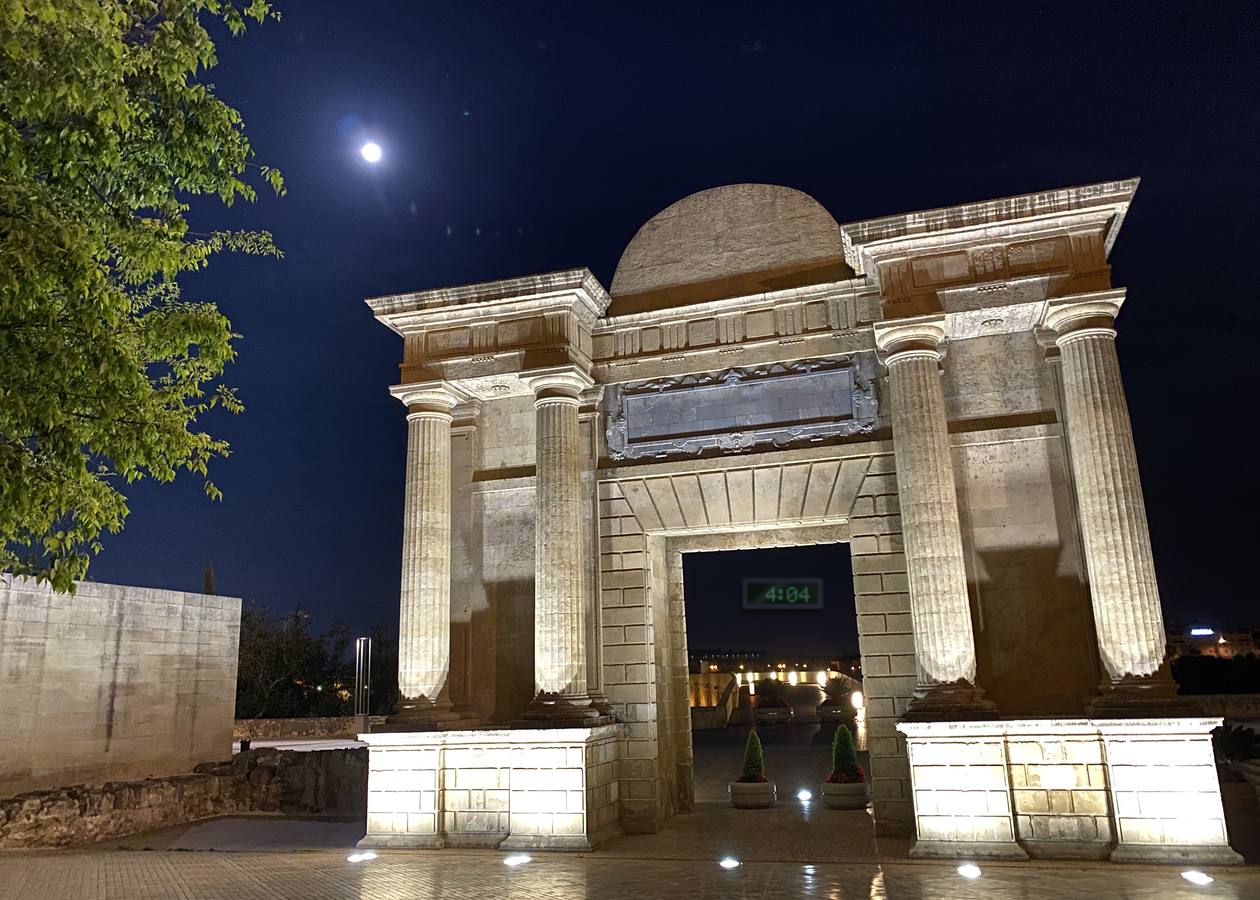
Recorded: 4 h 04 min
